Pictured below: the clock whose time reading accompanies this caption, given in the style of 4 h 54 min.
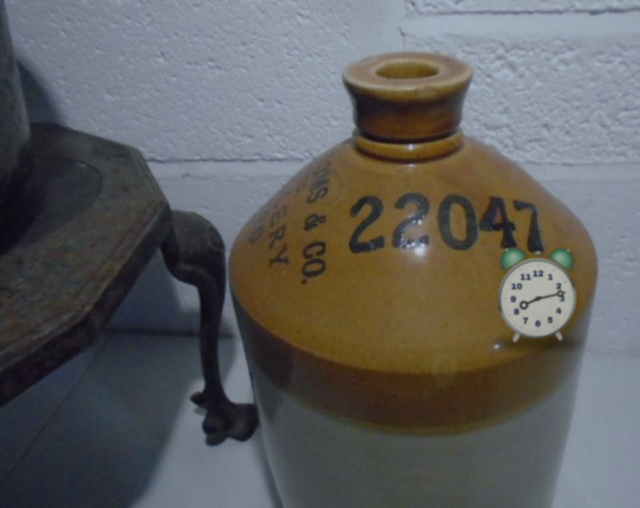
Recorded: 8 h 13 min
